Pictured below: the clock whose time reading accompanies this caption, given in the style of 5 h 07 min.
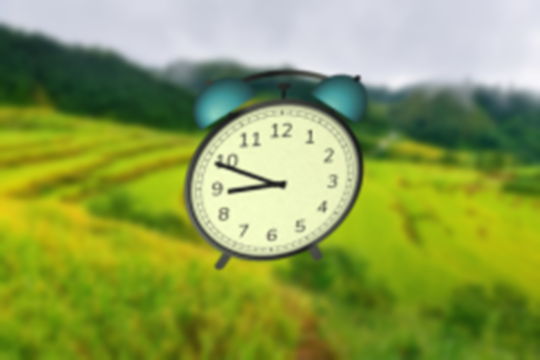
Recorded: 8 h 49 min
